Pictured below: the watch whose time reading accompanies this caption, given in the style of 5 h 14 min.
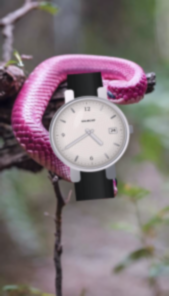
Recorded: 4 h 40 min
